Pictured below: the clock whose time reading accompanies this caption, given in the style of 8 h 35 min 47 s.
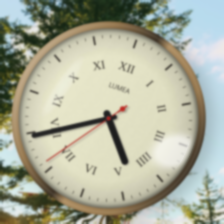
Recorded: 4 h 39 min 36 s
